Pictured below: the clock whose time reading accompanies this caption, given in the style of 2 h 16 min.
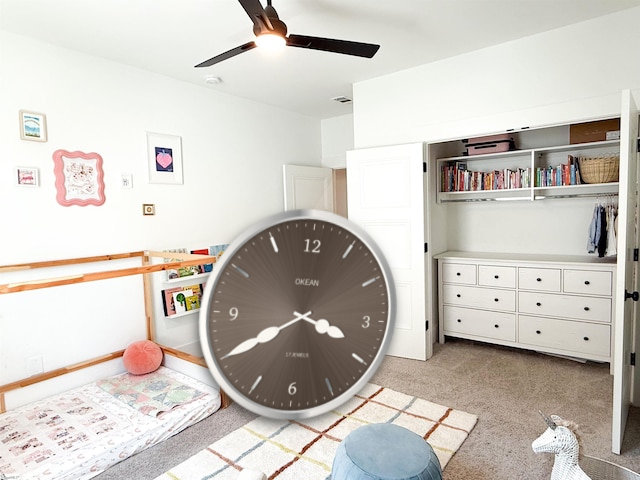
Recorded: 3 h 40 min
